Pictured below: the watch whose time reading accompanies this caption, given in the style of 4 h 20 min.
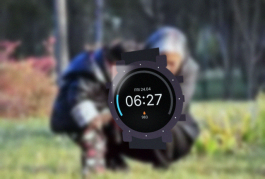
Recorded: 6 h 27 min
